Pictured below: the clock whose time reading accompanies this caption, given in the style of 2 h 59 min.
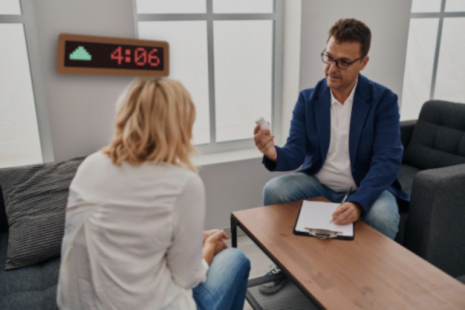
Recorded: 4 h 06 min
